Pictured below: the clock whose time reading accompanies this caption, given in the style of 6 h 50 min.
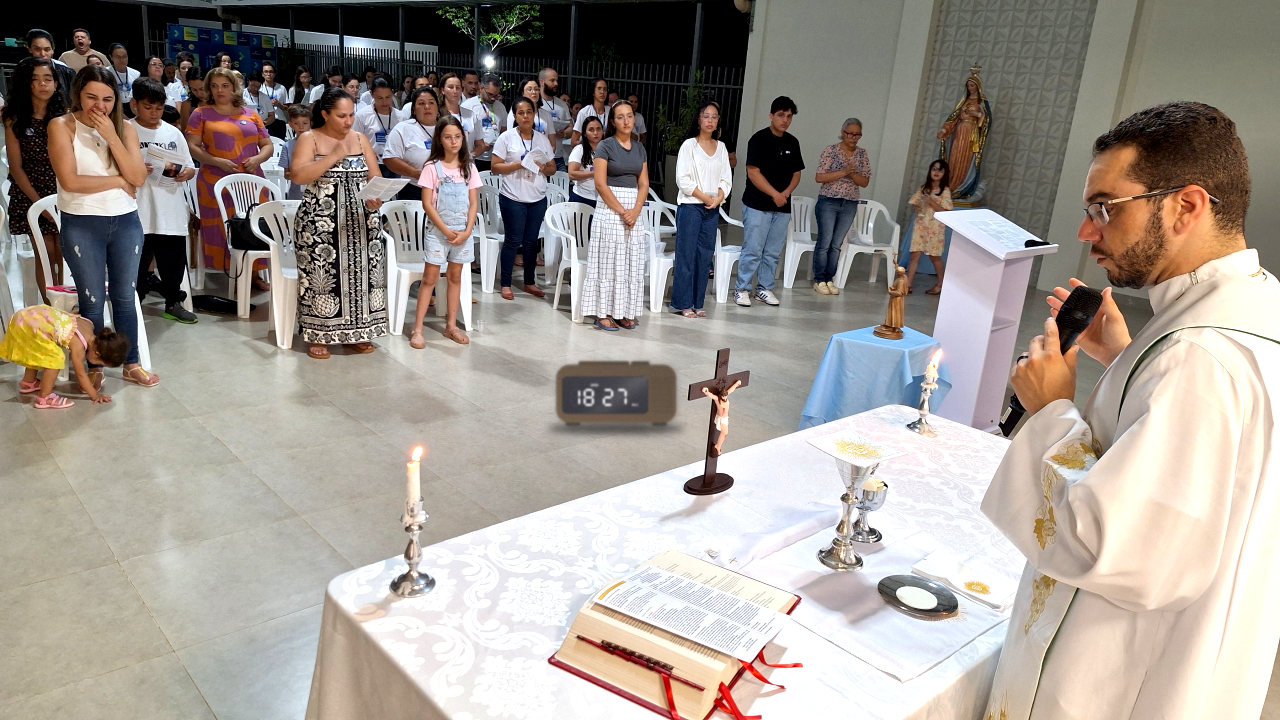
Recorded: 18 h 27 min
